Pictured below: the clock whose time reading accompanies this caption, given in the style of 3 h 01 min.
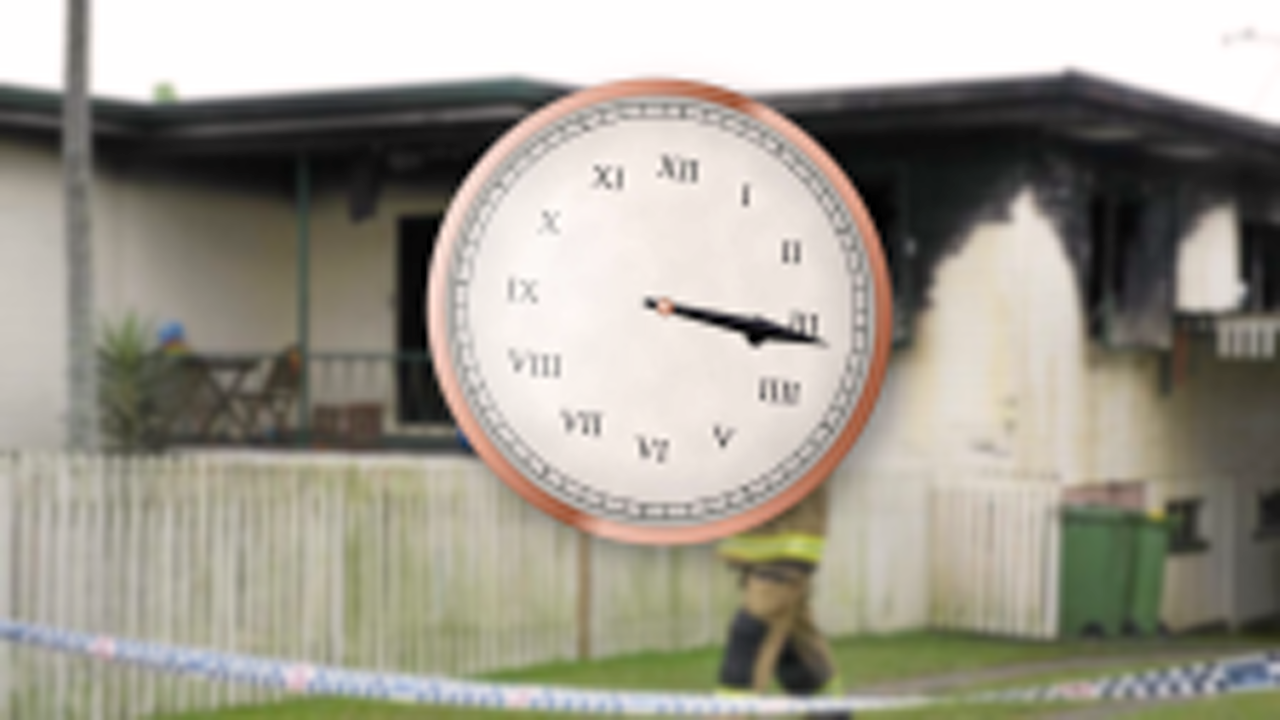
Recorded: 3 h 16 min
